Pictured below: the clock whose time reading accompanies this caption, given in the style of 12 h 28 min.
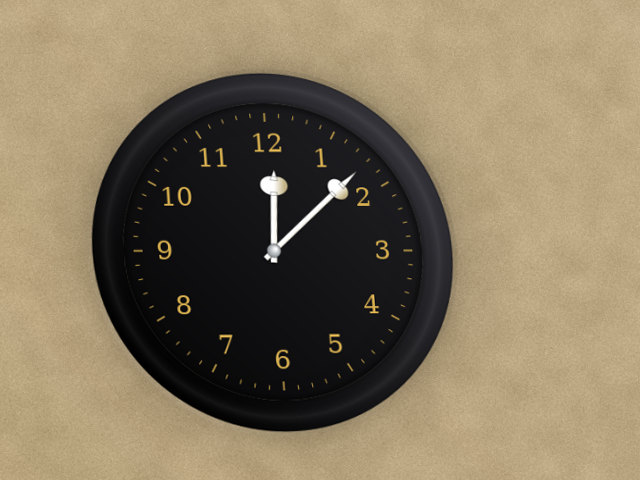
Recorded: 12 h 08 min
